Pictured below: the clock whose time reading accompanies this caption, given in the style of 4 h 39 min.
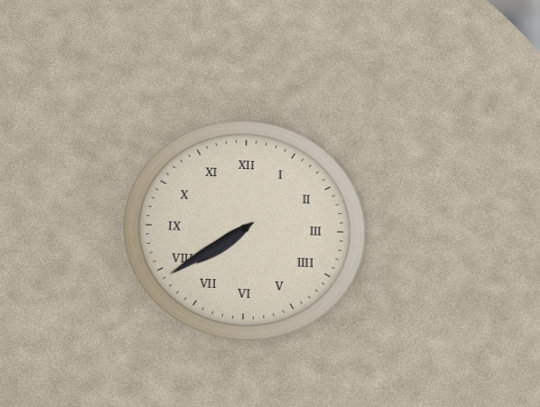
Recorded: 7 h 39 min
